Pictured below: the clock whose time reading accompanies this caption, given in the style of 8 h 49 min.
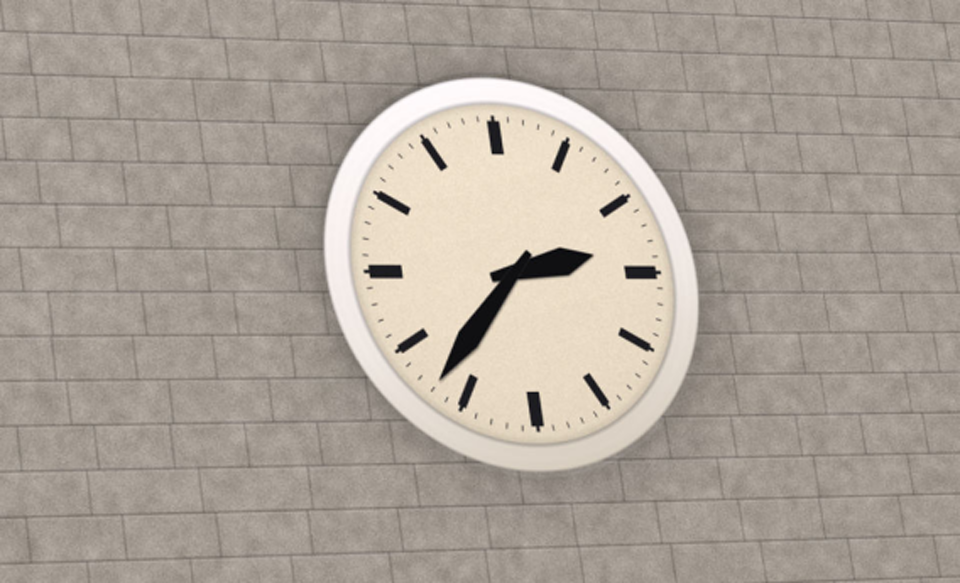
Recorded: 2 h 37 min
